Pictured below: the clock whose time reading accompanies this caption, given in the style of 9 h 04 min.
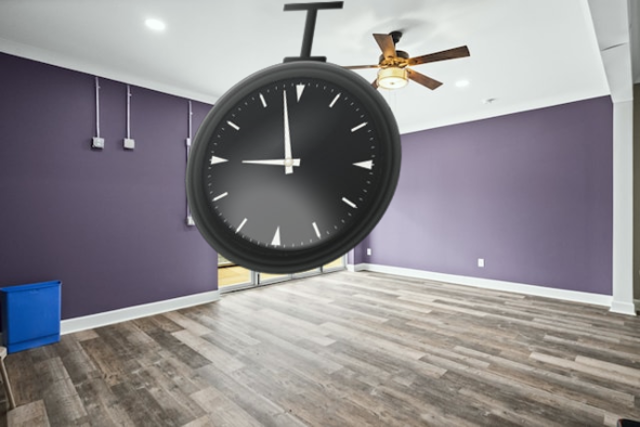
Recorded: 8 h 58 min
